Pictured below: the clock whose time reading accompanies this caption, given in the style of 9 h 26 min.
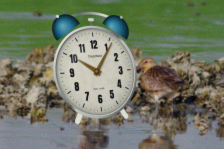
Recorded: 10 h 06 min
